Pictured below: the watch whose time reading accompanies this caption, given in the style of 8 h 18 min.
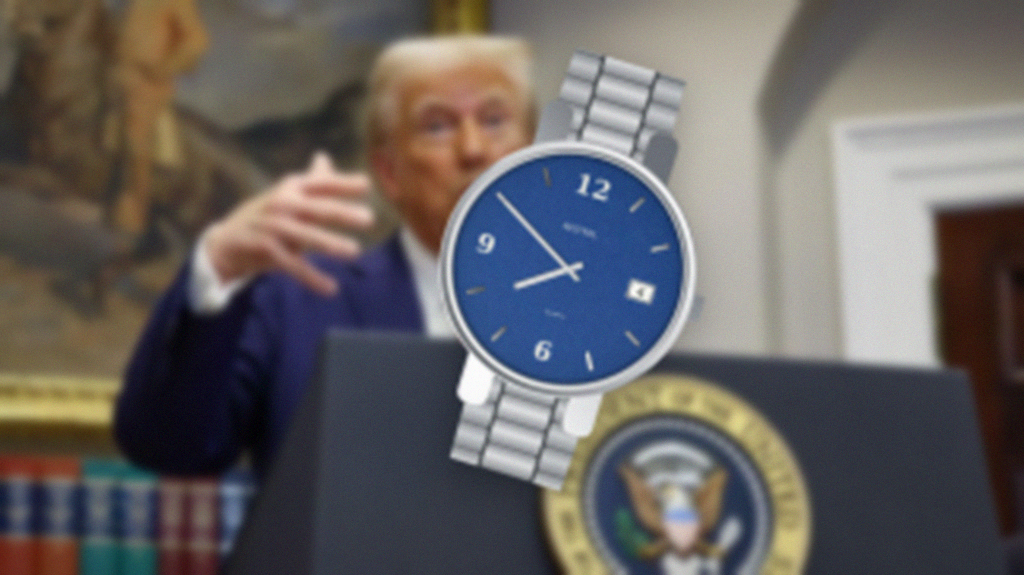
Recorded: 7 h 50 min
